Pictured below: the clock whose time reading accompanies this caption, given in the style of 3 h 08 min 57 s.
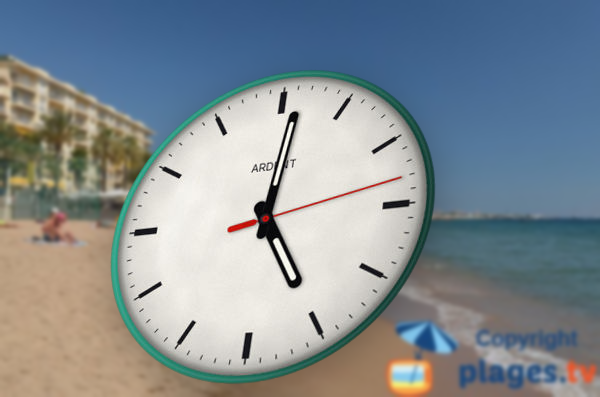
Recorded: 5 h 01 min 13 s
